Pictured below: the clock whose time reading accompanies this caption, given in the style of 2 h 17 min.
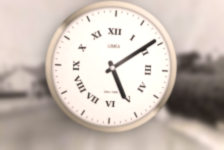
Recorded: 5 h 09 min
